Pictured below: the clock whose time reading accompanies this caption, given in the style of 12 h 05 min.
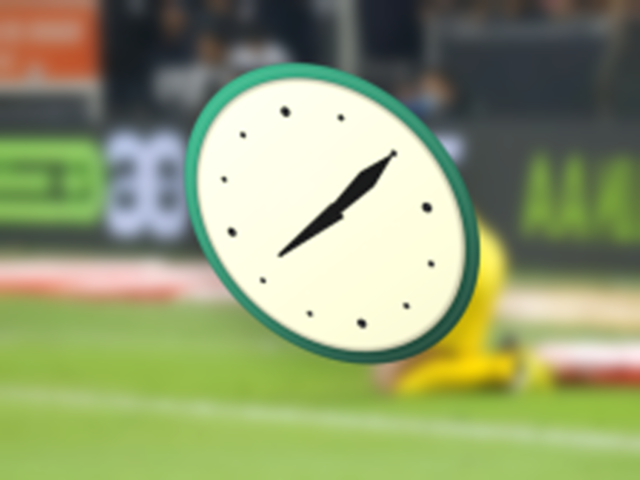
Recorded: 8 h 10 min
